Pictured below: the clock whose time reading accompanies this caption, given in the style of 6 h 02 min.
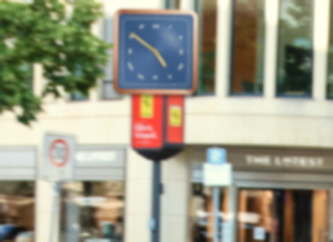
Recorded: 4 h 51 min
